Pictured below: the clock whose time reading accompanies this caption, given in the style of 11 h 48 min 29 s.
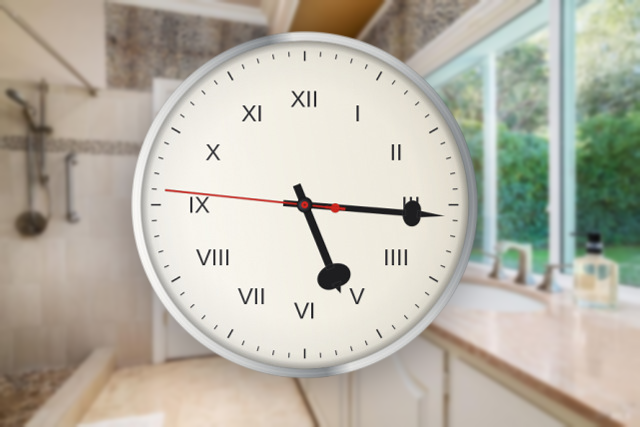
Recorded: 5 h 15 min 46 s
